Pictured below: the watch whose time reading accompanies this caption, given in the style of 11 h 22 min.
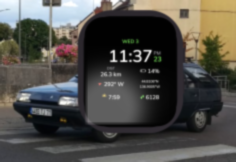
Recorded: 11 h 37 min
